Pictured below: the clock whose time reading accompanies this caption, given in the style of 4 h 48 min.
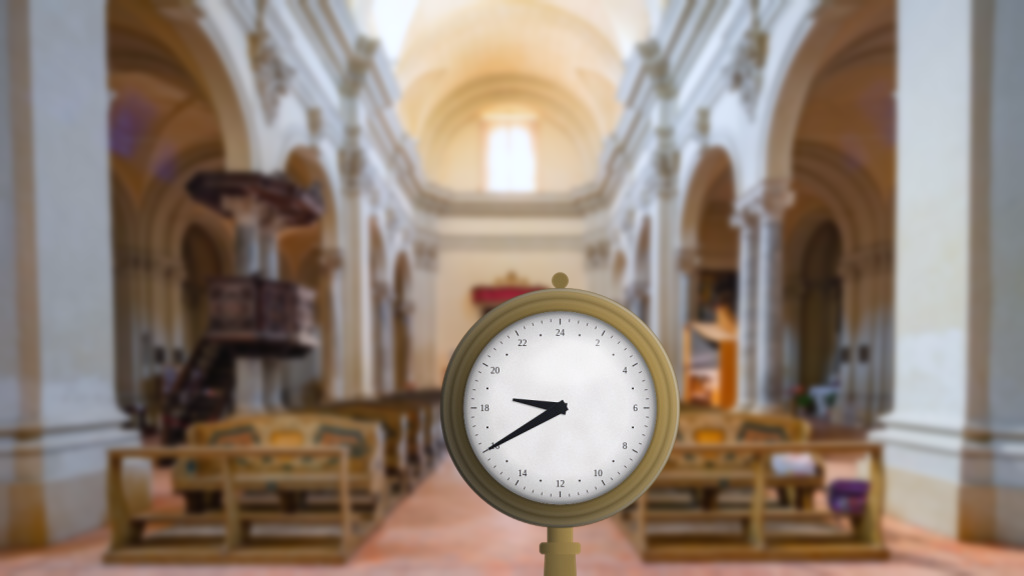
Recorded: 18 h 40 min
